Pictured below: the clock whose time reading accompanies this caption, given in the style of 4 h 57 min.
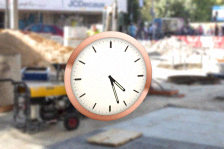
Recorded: 4 h 27 min
